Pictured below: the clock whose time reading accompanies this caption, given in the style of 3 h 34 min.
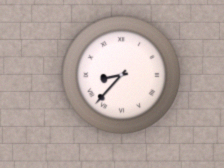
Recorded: 8 h 37 min
